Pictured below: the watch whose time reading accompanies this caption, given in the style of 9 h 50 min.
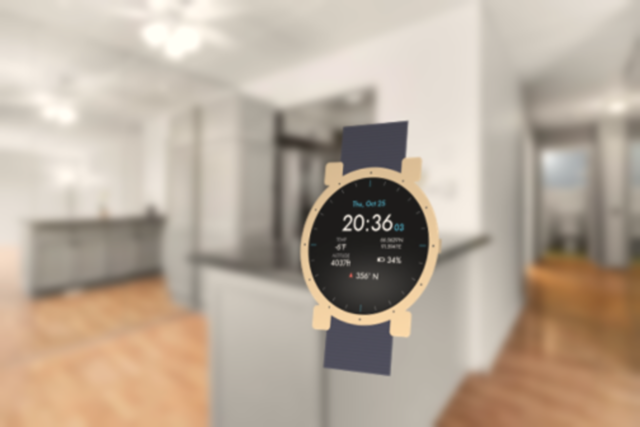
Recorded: 20 h 36 min
